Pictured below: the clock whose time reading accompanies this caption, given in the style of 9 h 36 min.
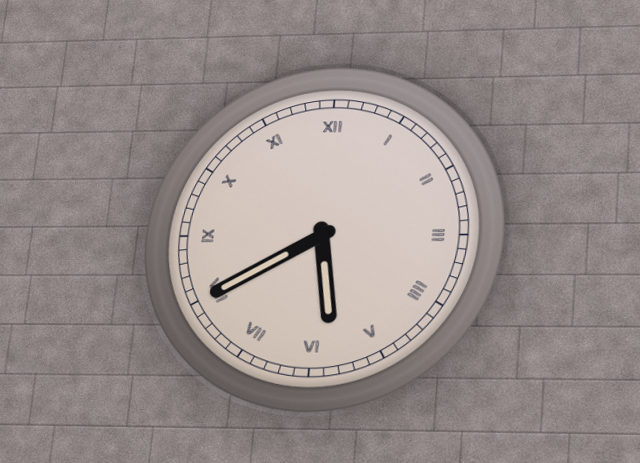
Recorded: 5 h 40 min
